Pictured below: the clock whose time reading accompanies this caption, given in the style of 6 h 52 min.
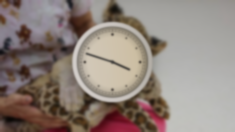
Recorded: 3 h 48 min
